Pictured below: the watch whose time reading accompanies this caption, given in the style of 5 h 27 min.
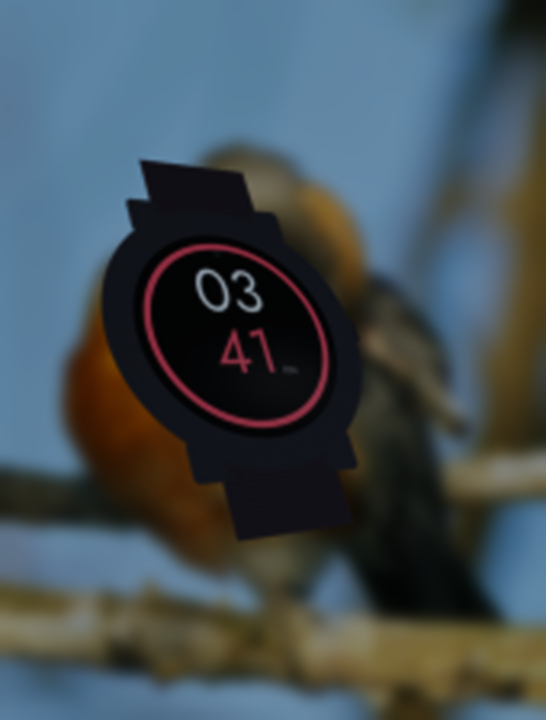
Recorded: 3 h 41 min
